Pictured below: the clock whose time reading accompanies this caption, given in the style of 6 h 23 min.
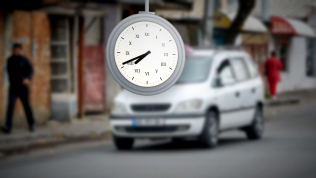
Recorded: 7 h 41 min
